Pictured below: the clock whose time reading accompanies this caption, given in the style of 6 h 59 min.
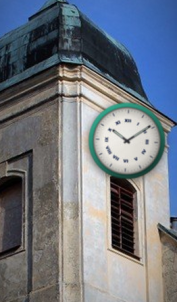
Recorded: 10 h 09 min
